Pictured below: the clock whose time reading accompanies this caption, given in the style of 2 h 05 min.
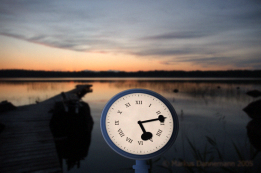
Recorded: 5 h 13 min
